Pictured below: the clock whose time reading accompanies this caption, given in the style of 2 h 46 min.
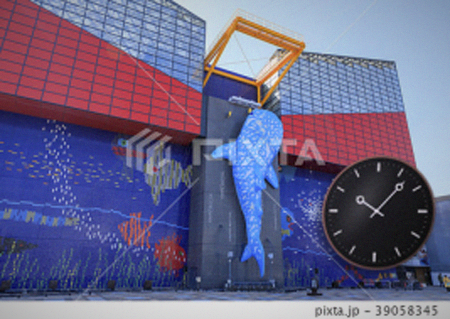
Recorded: 10 h 07 min
